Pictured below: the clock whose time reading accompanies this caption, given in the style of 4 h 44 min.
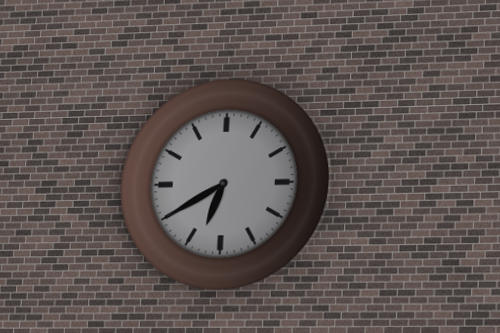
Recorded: 6 h 40 min
